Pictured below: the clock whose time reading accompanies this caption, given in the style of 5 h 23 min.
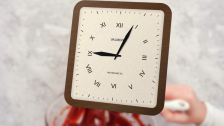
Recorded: 9 h 04 min
